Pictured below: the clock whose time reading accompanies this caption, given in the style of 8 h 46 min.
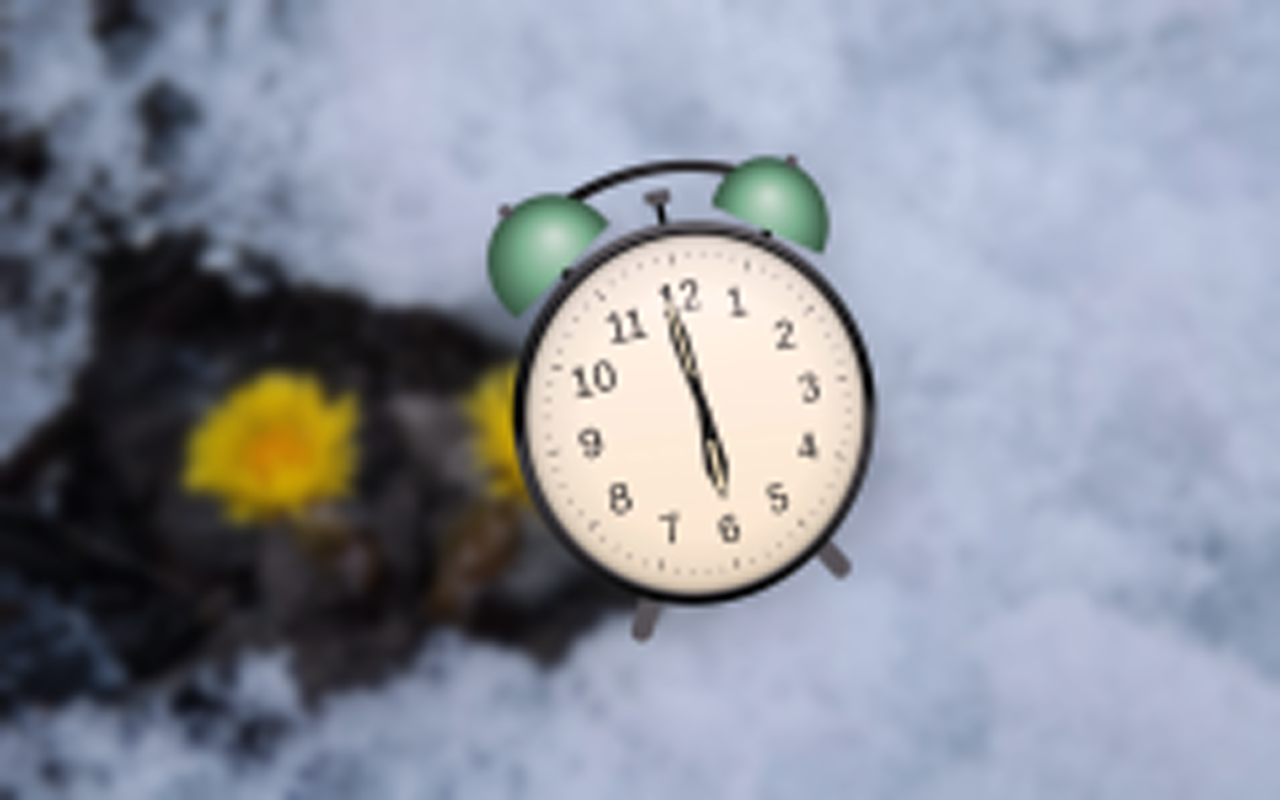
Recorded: 5 h 59 min
